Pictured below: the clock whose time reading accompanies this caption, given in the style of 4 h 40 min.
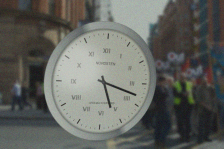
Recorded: 5 h 18 min
